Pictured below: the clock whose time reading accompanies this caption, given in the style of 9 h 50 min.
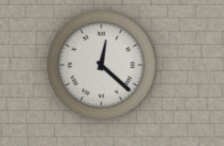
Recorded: 12 h 22 min
